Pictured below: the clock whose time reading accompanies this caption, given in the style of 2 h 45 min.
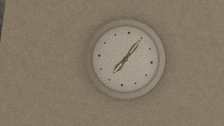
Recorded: 7 h 05 min
